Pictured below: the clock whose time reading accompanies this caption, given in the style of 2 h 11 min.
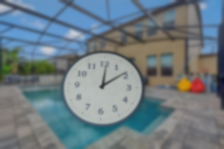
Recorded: 12 h 09 min
